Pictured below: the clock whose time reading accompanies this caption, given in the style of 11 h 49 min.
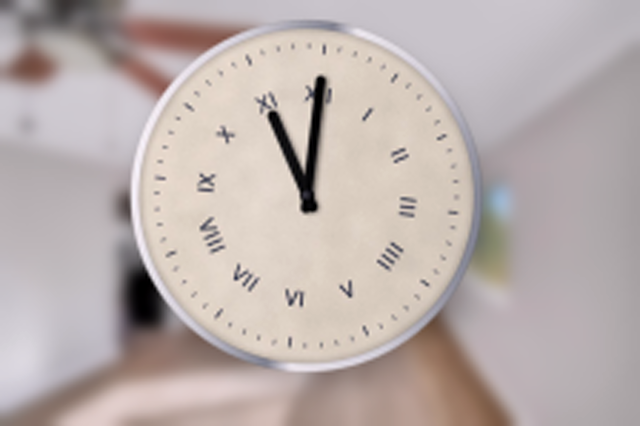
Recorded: 11 h 00 min
